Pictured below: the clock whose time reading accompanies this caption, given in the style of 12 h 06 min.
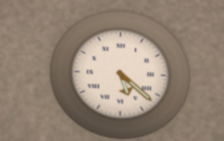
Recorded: 5 h 22 min
